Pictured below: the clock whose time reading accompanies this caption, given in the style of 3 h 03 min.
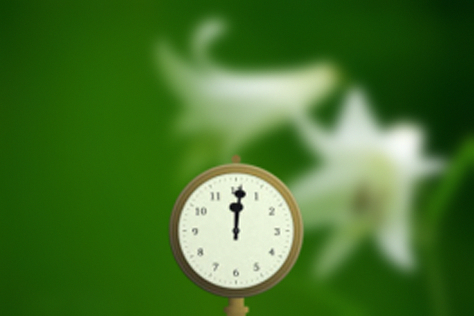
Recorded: 12 h 01 min
